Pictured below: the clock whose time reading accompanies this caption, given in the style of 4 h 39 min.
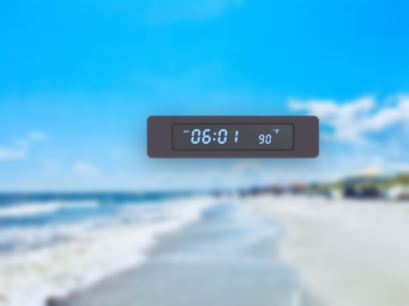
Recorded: 6 h 01 min
